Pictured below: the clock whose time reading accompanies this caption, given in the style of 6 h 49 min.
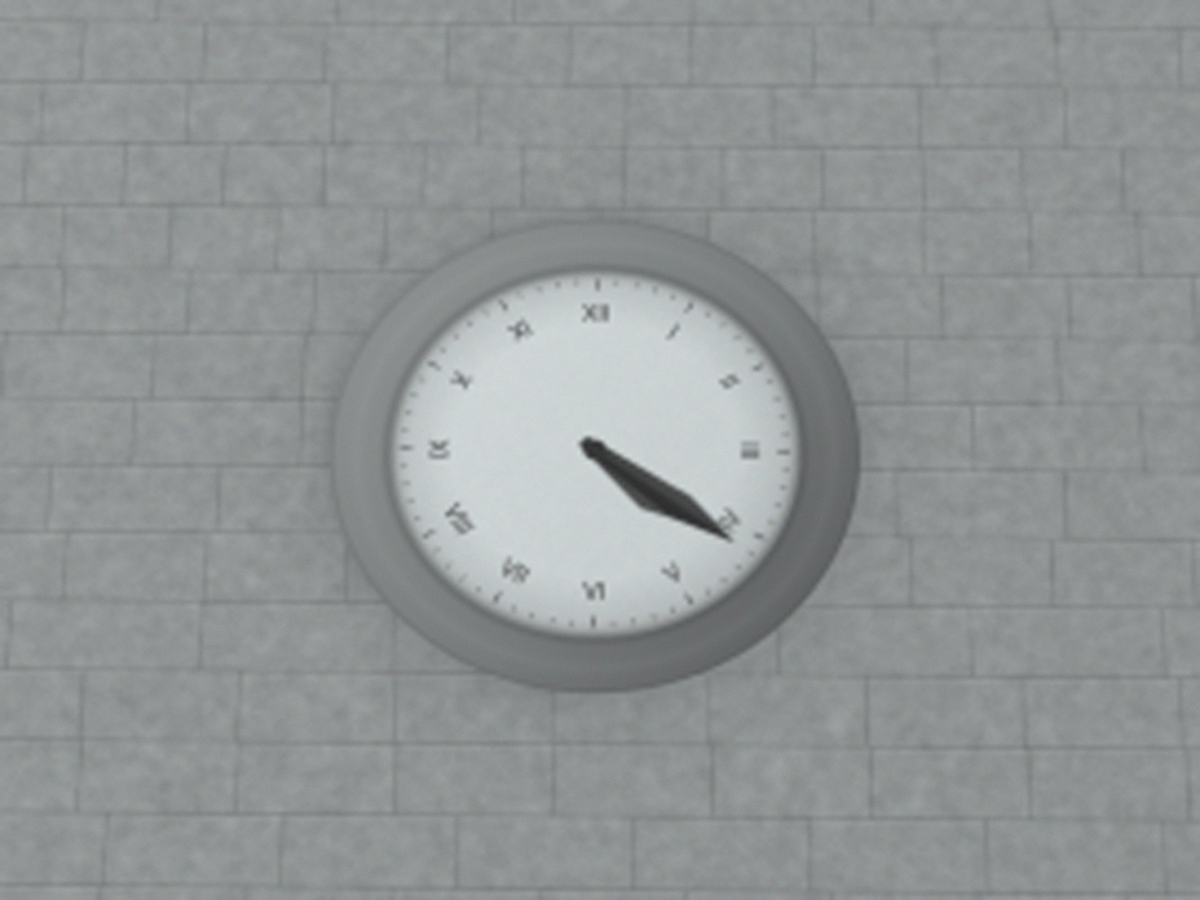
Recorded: 4 h 21 min
